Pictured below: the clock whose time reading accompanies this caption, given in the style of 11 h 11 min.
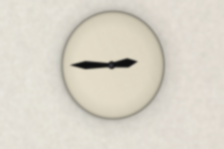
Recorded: 2 h 45 min
